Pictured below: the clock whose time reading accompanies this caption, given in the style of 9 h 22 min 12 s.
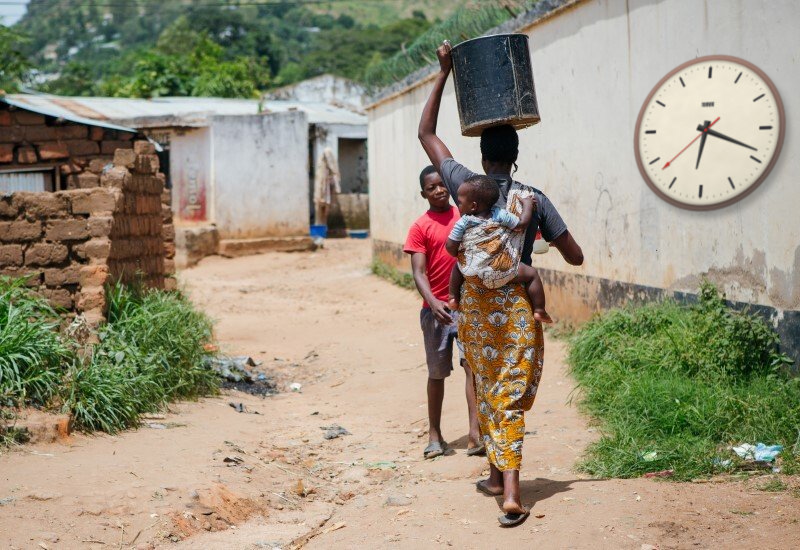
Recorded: 6 h 18 min 38 s
